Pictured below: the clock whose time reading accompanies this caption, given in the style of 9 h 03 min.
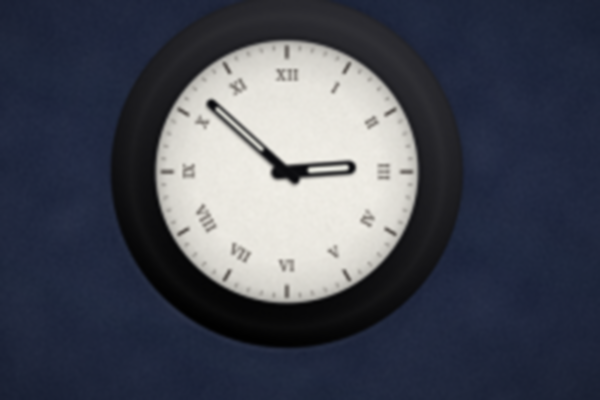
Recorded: 2 h 52 min
